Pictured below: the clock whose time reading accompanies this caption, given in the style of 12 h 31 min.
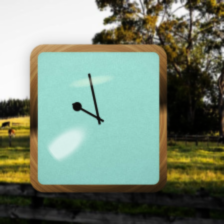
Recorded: 9 h 58 min
